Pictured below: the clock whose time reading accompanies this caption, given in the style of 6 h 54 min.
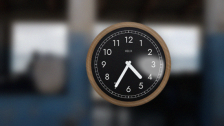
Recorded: 4 h 35 min
